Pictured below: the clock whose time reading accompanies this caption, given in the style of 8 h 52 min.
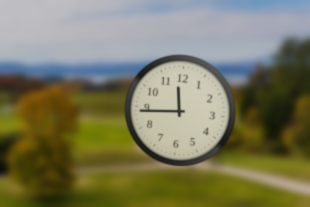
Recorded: 11 h 44 min
